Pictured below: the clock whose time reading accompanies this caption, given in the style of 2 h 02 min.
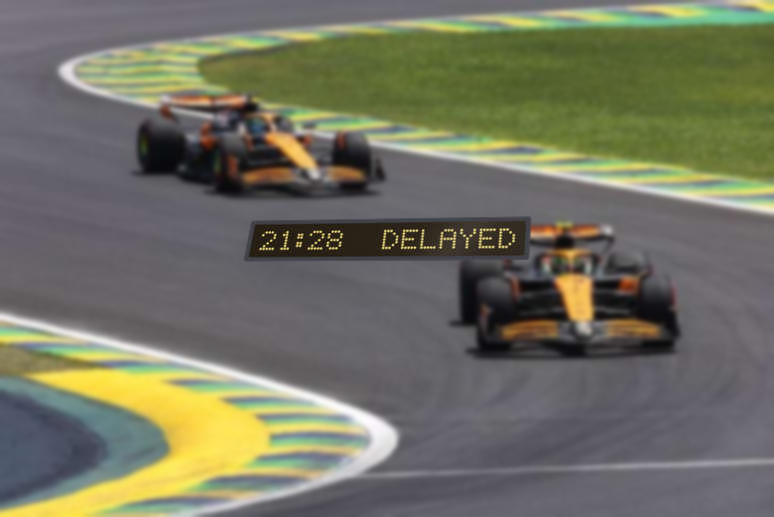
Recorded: 21 h 28 min
